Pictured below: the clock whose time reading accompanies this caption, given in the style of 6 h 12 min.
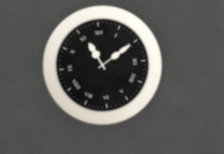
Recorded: 11 h 10 min
